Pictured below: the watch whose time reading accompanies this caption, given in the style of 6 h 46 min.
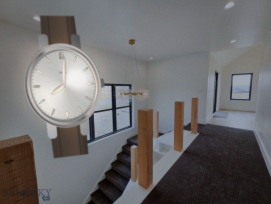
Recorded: 8 h 01 min
